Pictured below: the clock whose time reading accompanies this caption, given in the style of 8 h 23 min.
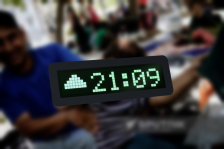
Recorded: 21 h 09 min
